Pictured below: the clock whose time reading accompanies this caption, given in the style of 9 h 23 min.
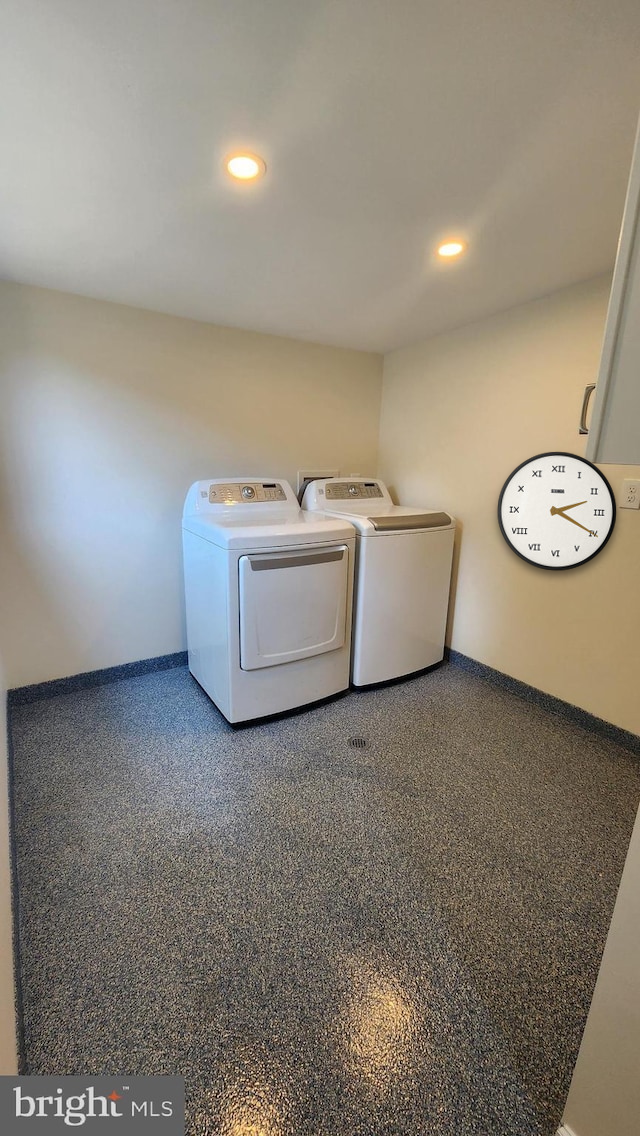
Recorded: 2 h 20 min
